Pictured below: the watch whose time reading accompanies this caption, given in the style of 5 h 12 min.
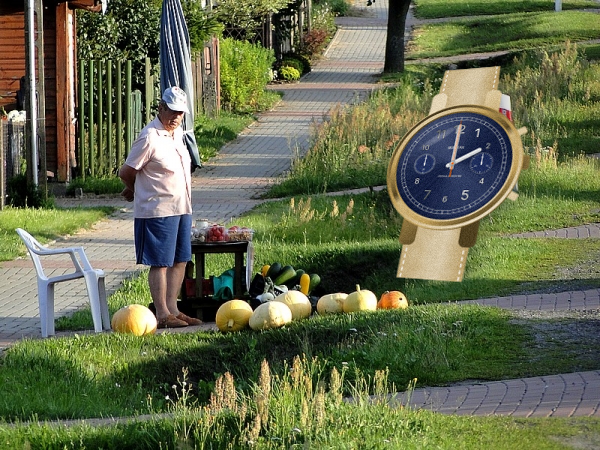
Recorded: 2 h 00 min
